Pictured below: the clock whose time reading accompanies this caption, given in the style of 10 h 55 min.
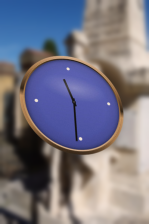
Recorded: 11 h 31 min
